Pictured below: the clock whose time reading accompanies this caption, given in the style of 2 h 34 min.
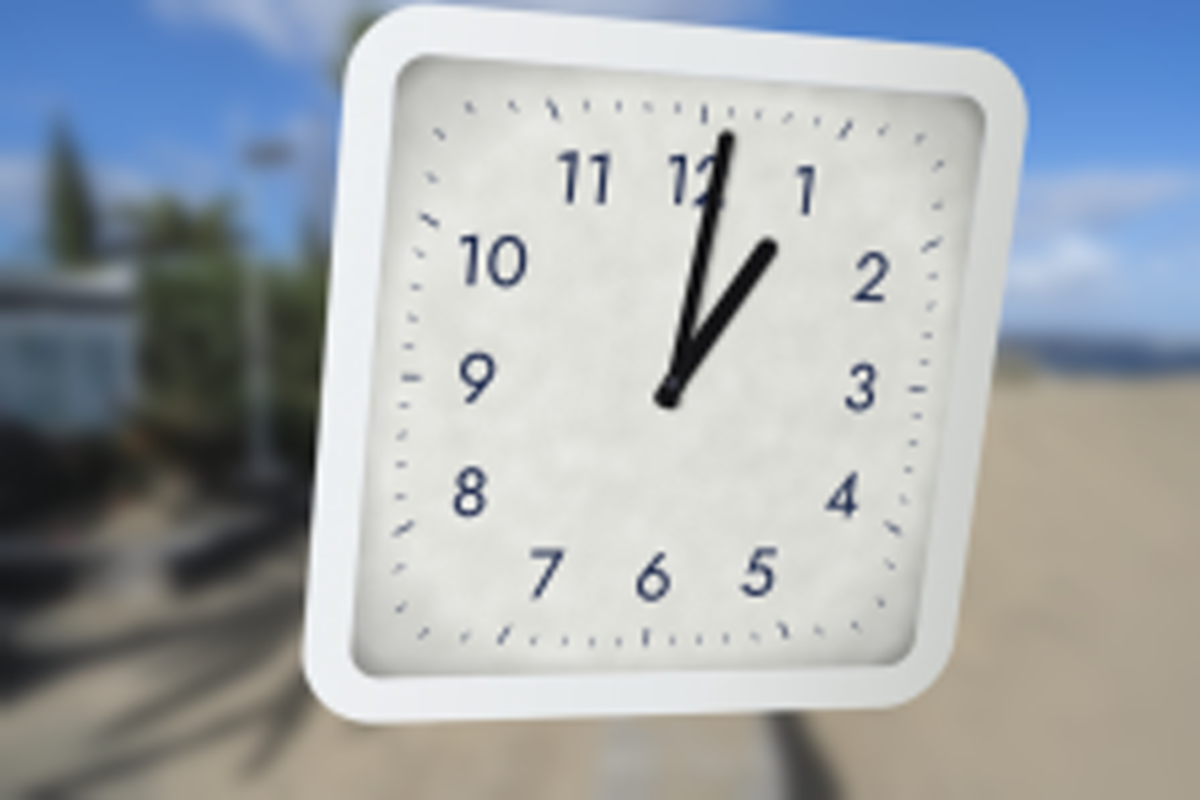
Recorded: 1 h 01 min
